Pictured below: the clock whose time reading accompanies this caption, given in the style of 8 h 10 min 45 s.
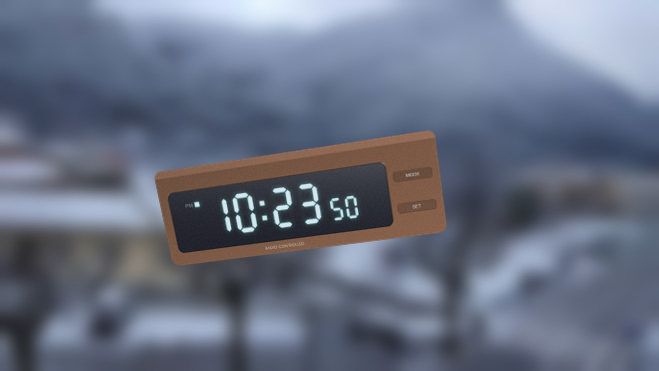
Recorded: 10 h 23 min 50 s
